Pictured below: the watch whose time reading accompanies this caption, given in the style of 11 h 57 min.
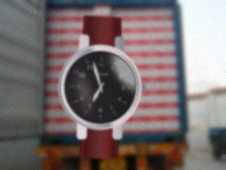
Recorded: 6 h 57 min
